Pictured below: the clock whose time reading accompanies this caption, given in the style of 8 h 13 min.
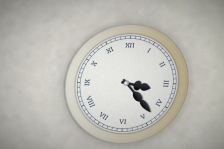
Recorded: 3 h 23 min
